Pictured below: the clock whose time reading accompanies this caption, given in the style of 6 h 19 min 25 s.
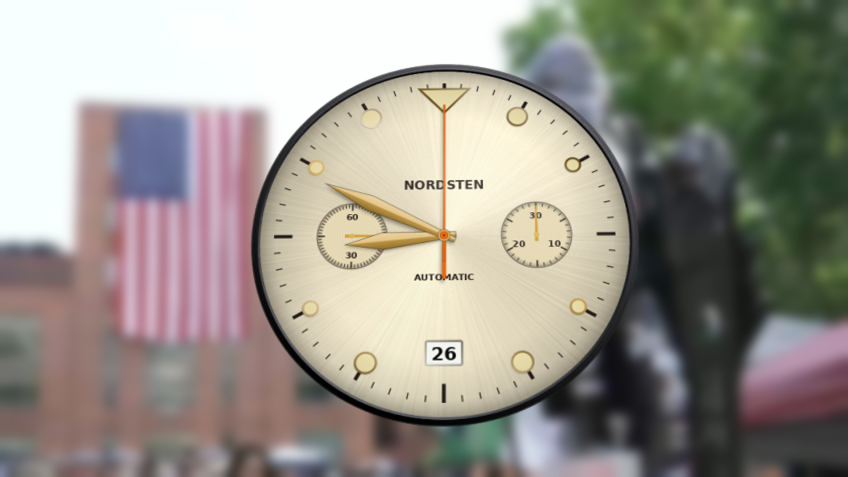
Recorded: 8 h 49 min 15 s
